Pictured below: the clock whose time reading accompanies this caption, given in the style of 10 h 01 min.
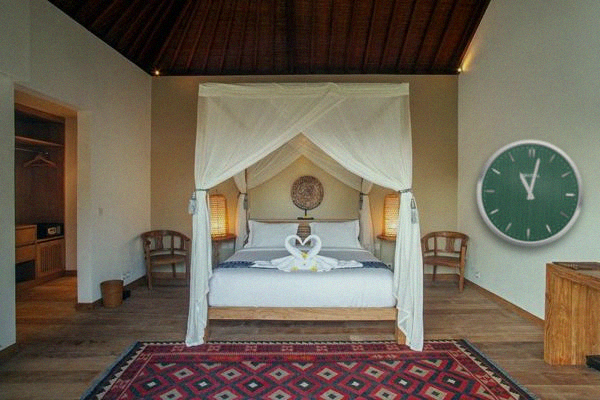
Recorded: 11 h 02 min
